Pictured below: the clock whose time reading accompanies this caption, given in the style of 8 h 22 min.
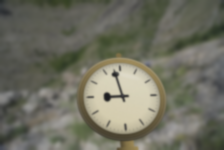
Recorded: 8 h 58 min
